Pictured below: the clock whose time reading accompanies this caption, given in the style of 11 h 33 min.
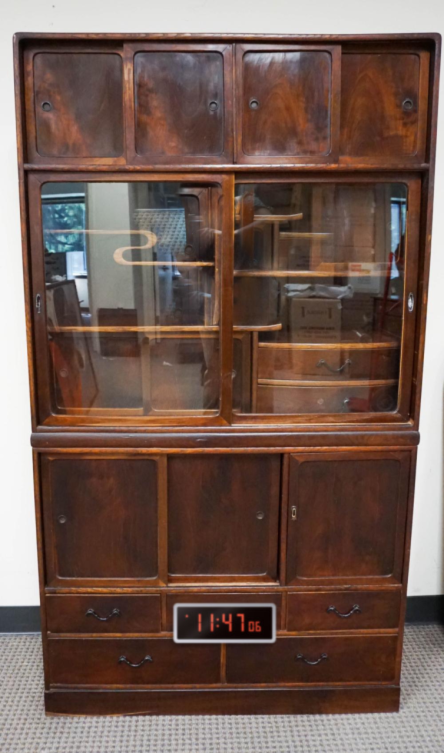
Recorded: 11 h 47 min
